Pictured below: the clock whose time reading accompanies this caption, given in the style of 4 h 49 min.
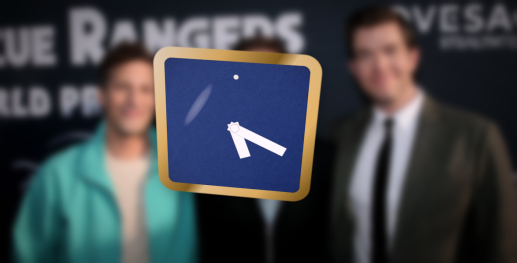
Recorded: 5 h 19 min
